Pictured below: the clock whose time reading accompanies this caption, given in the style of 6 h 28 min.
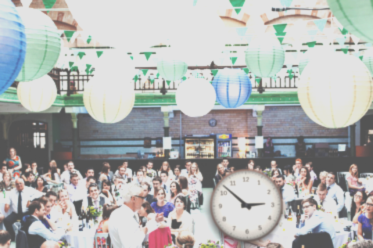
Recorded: 2 h 52 min
